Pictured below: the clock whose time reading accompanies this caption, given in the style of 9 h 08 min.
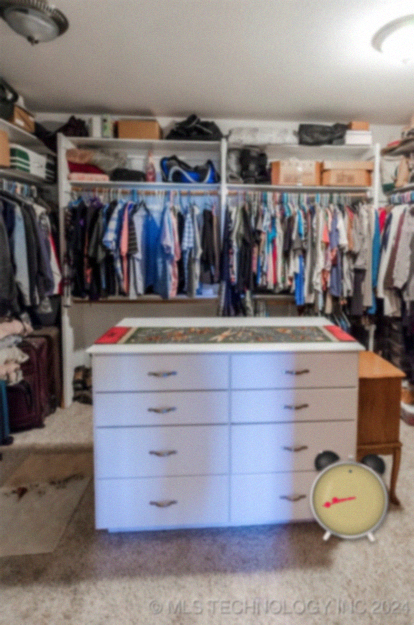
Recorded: 8 h 42 min
